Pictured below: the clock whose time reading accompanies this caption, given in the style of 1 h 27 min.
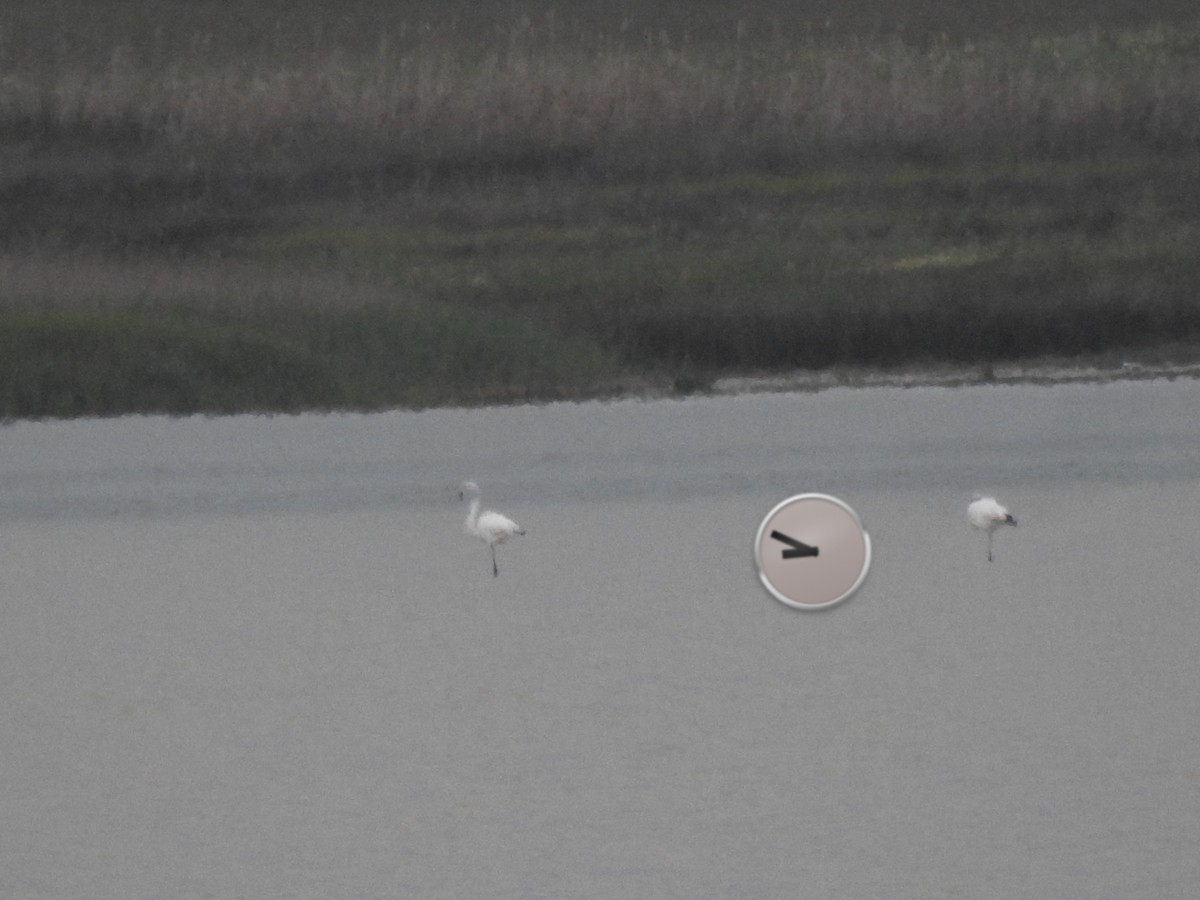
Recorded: 8 h 49 min
